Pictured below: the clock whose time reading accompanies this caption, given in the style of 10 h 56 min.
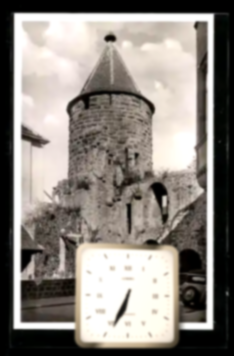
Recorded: 6 h 34 min
